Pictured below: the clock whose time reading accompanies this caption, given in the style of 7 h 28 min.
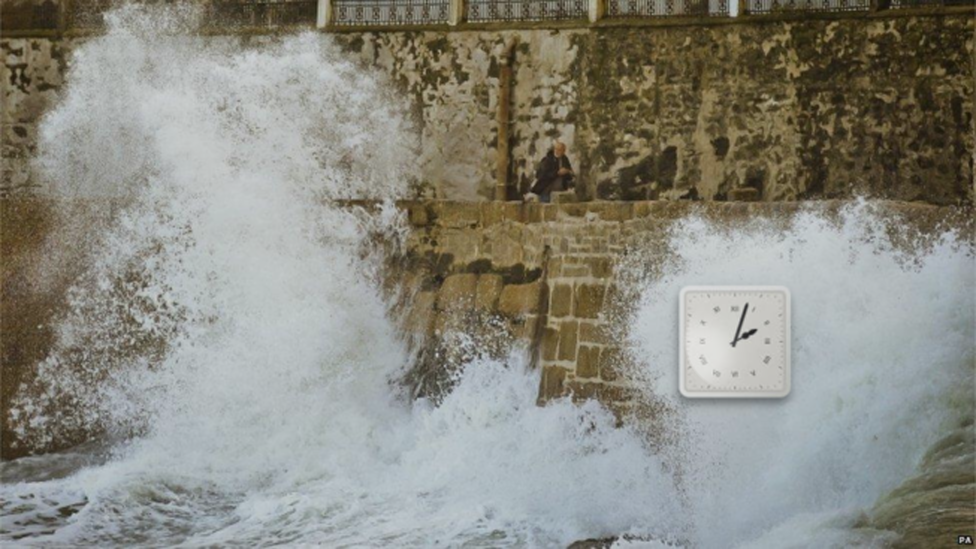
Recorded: 2 h 03 min
